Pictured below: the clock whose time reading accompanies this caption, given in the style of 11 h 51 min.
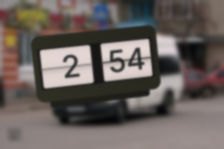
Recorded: 2 h 54 min
